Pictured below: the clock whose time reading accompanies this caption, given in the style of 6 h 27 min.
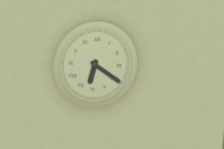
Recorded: 6 h 20 min
